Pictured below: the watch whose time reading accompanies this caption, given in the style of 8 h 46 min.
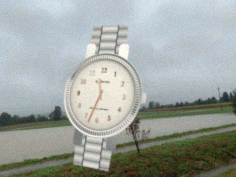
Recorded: 11 h 33 min
